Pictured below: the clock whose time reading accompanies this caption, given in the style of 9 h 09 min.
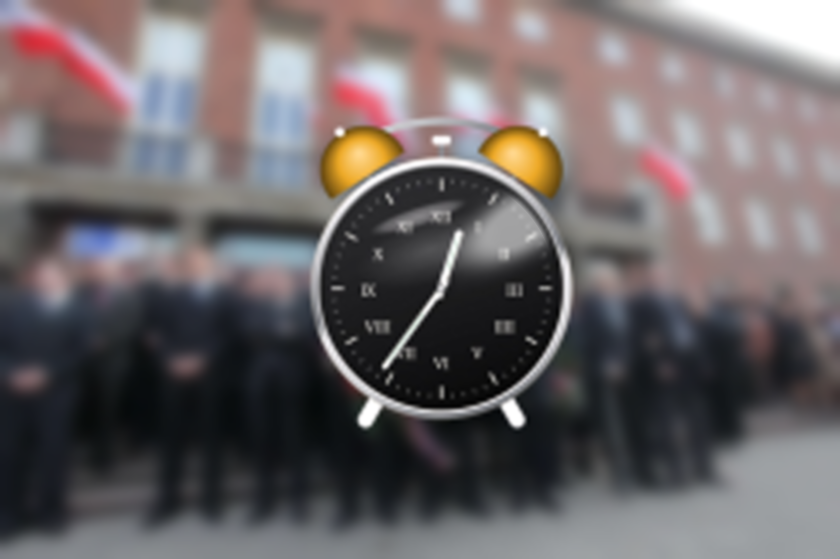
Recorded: 12 h 36 min
